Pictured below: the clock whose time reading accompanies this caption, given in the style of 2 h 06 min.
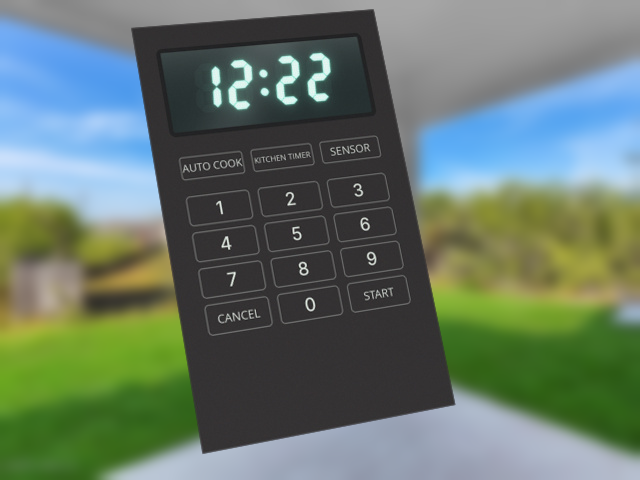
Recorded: 12 h 22 min
